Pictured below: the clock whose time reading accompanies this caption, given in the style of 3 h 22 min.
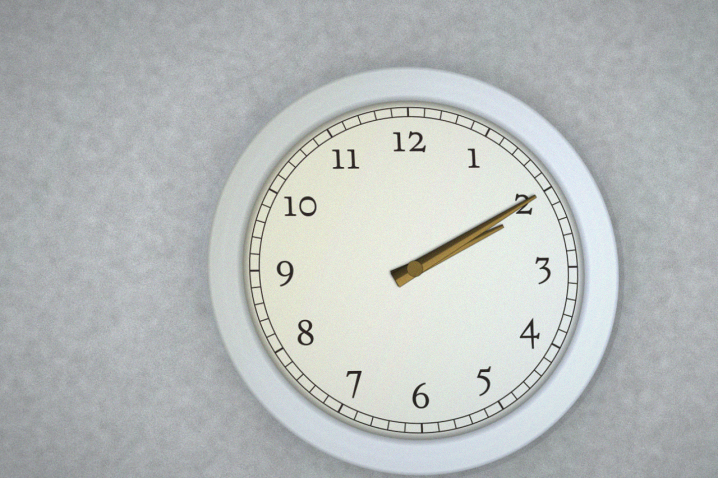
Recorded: 2 h 10 min
